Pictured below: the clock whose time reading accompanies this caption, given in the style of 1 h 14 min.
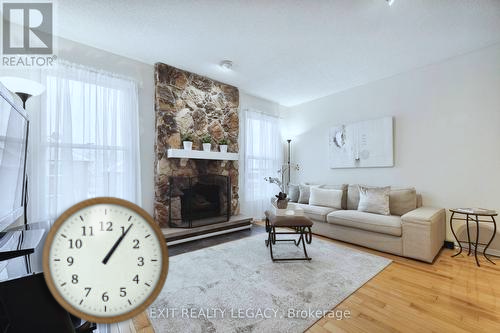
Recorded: 1 h 06 min
